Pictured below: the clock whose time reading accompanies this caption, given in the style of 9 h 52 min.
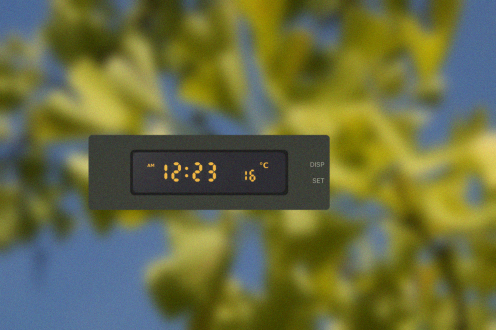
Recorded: 12 h 23 min
